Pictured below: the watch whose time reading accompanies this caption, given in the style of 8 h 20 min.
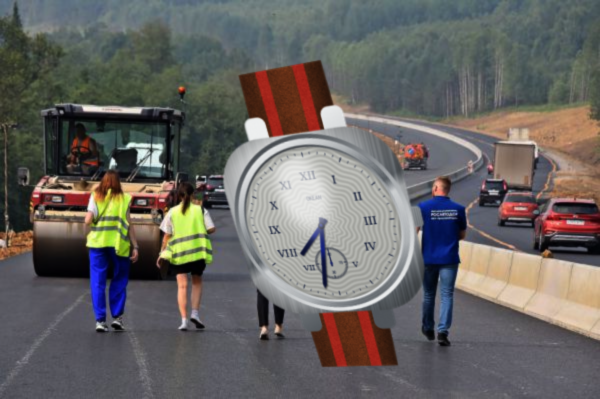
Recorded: 7 h 32 min
